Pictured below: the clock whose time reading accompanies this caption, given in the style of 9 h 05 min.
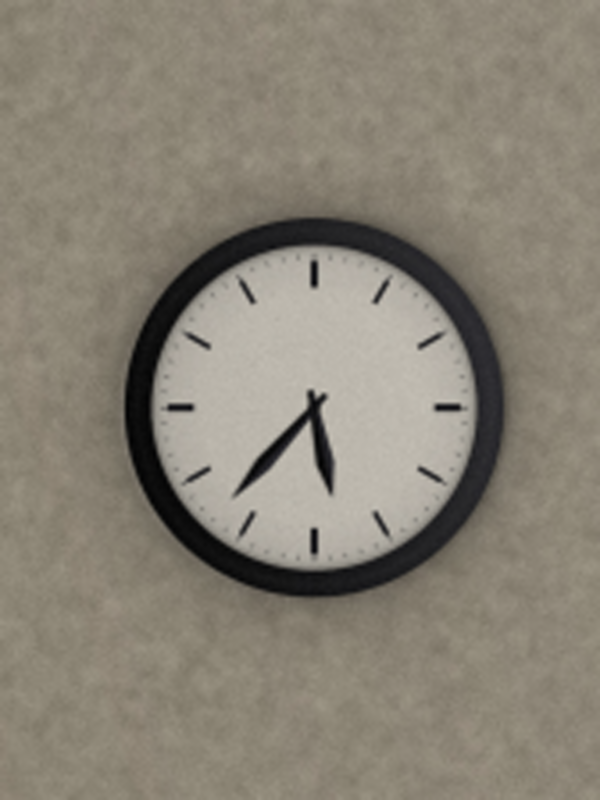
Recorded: 5 h 37 min
